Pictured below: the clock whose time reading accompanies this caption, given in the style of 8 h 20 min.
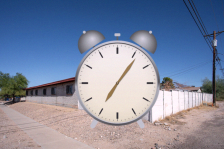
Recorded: 7 h 06 min
